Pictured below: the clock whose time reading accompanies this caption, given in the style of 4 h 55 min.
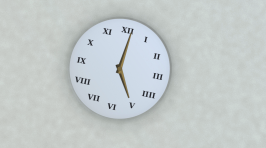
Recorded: 5 h 01 min
